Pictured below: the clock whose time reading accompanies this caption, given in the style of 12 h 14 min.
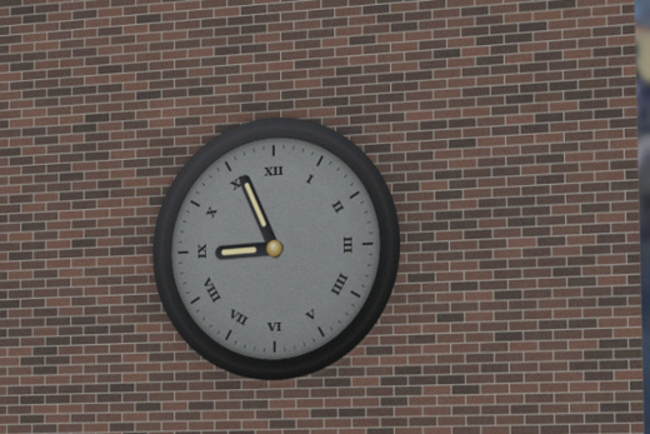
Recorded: 8 h 56 min
